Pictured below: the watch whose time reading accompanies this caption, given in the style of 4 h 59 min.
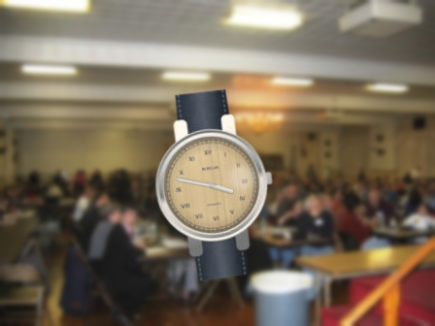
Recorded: 3 h 48 min
